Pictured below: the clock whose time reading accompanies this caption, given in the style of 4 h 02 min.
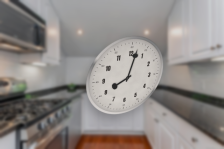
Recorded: 8 h 02 min
